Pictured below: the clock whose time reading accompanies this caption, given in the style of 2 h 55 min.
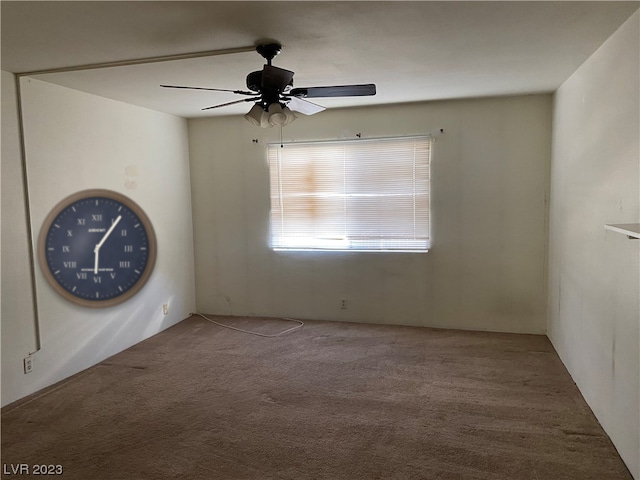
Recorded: 6 h 06 min
